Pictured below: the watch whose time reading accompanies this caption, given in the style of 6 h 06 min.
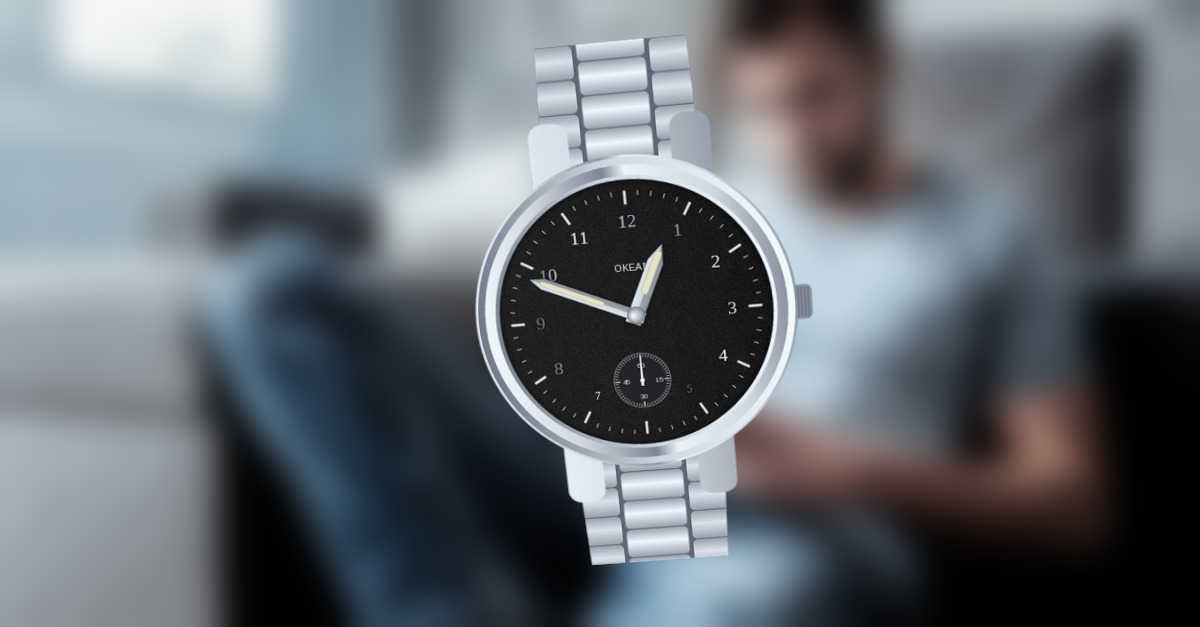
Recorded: 12 h 49 min
